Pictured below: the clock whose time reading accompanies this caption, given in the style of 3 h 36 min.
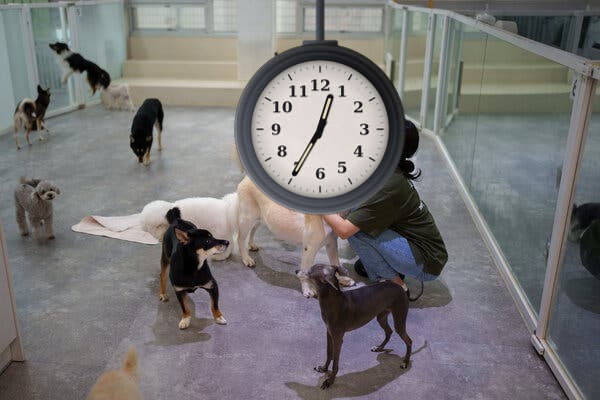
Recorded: 12 h 35 min
